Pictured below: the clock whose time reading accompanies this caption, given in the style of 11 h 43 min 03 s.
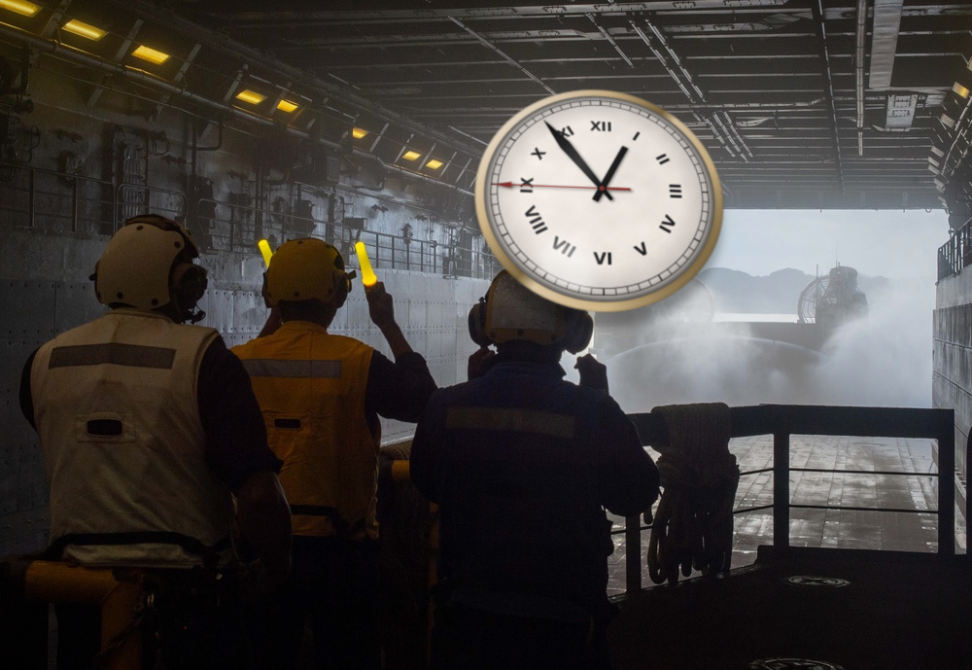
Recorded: 12 h 53 min 45 s
